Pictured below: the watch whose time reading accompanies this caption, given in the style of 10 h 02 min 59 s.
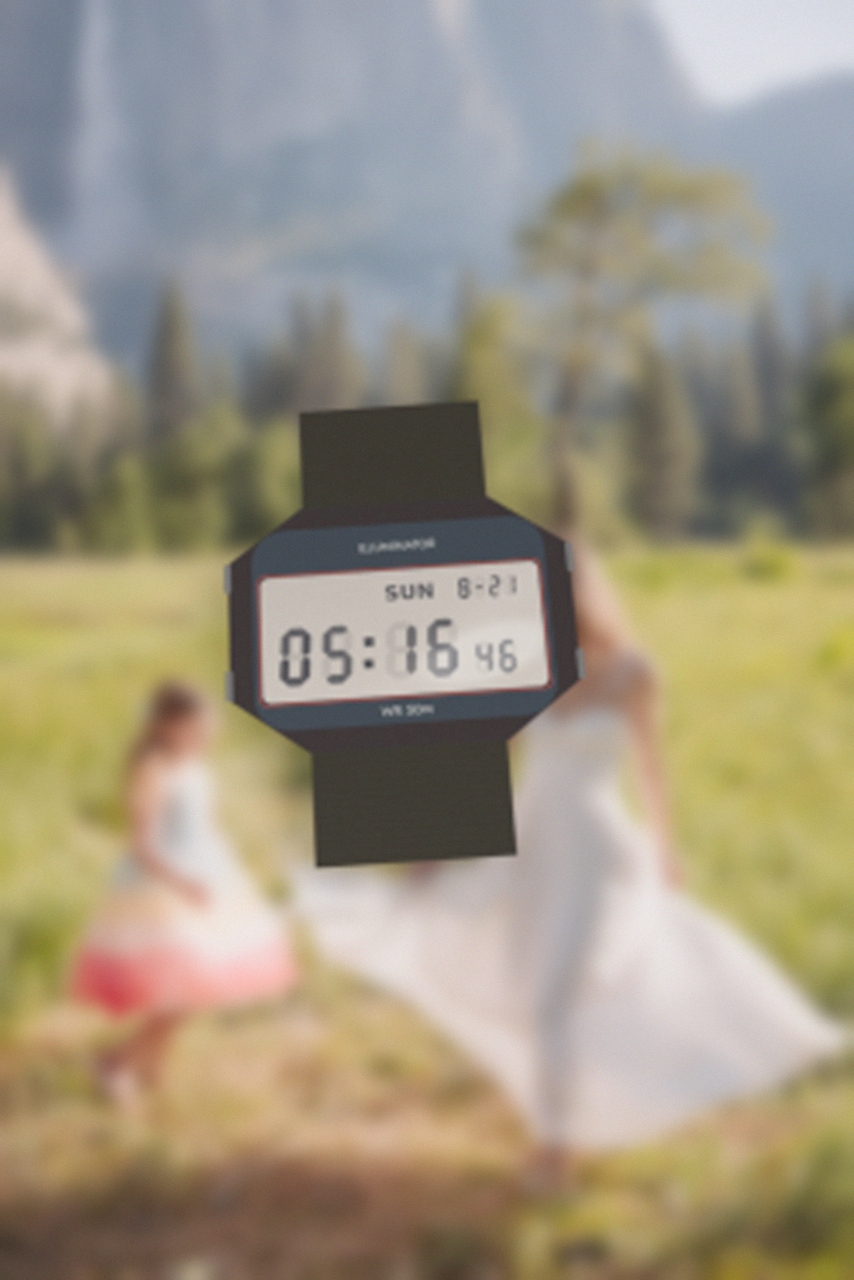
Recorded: 5 h 16 min 46 s
